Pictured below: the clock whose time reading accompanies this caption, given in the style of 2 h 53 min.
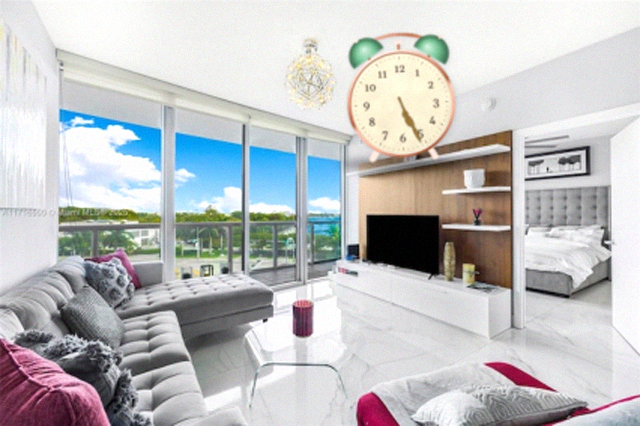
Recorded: 5 h 26 min
